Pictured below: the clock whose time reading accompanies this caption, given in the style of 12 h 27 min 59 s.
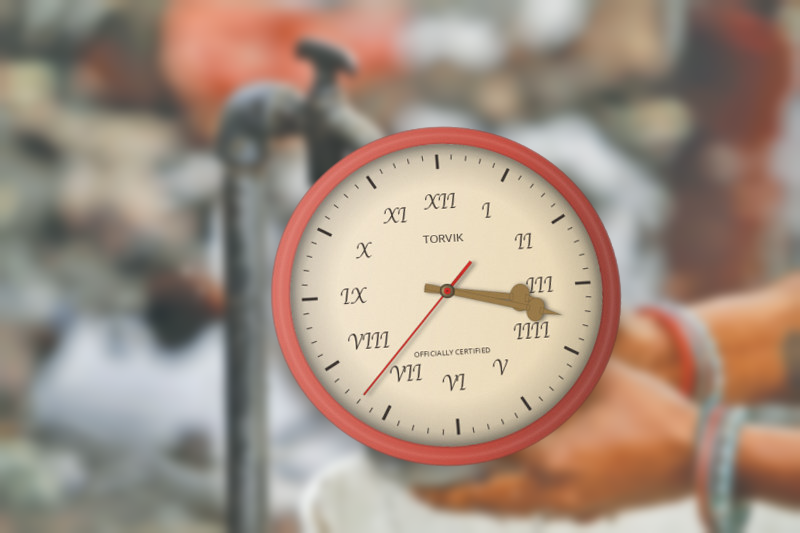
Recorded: 3 h 17 min 37 s
